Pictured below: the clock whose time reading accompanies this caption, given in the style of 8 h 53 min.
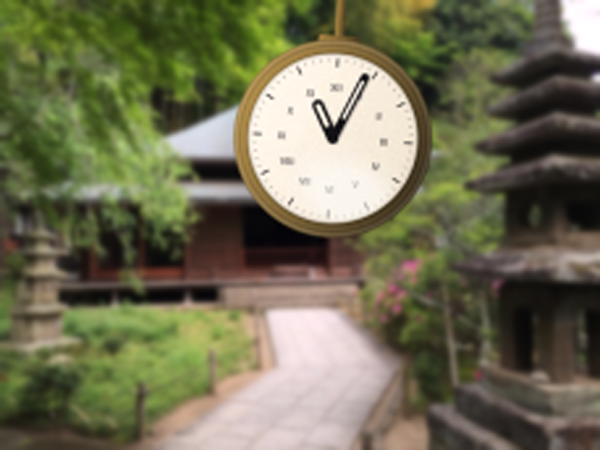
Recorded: 11 h 04 min
